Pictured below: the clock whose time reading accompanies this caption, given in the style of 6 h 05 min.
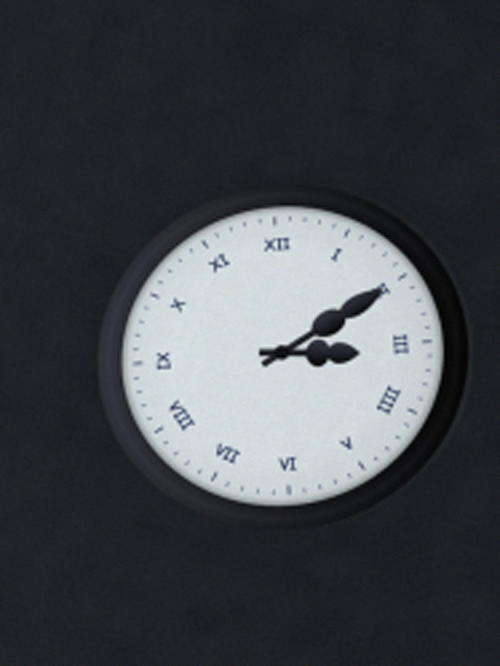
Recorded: 3 h 10 min
